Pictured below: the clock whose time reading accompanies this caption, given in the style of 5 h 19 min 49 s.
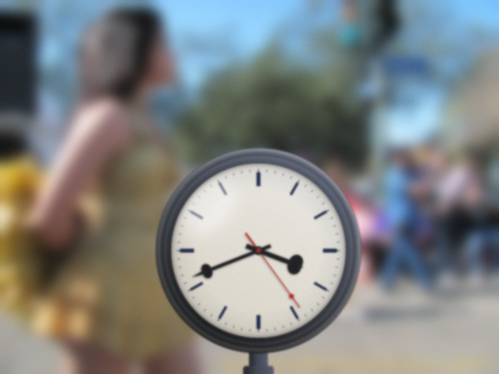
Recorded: 3 h 41 min 24 s
